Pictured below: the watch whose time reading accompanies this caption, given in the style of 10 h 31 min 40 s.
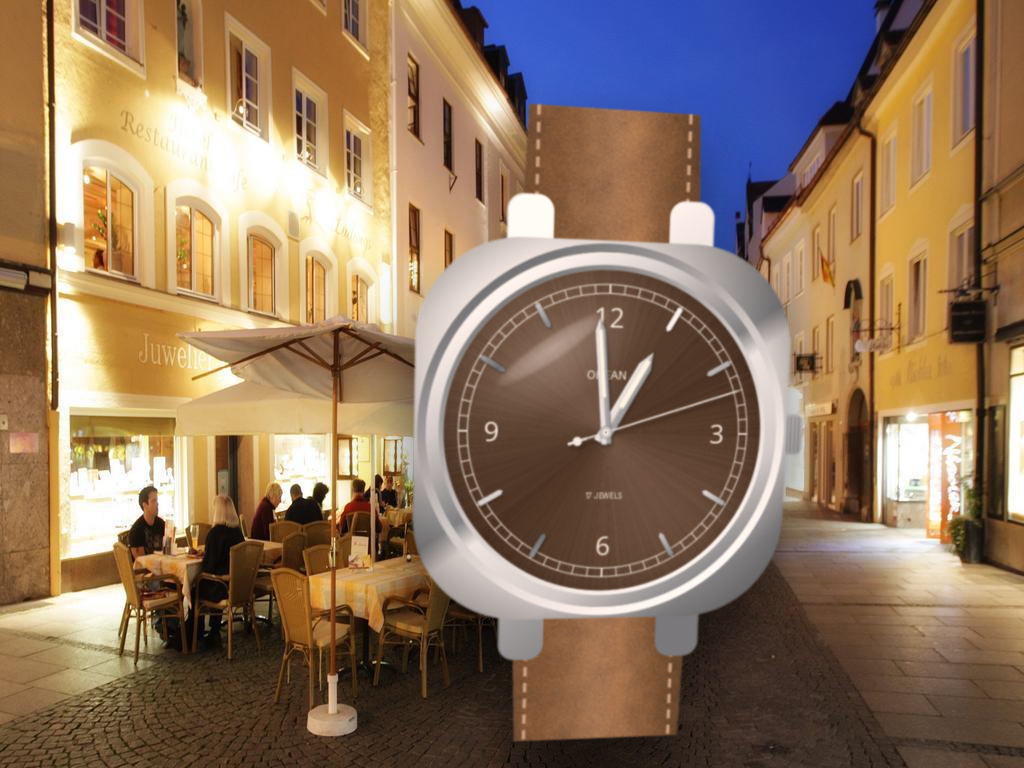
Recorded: 12 h 59 min 12 s
